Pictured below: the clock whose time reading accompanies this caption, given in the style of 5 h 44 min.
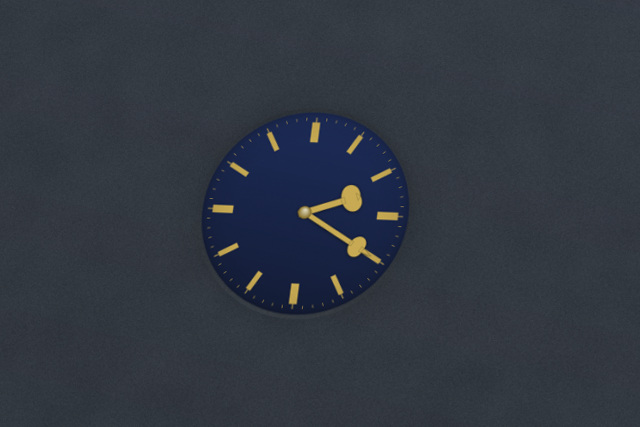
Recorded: 2 h 20 min
